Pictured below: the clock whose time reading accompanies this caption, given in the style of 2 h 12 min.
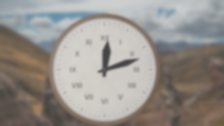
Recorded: 12 h 12 min
